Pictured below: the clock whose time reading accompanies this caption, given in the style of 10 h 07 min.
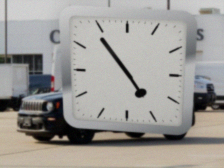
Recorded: 4 h 54 min
